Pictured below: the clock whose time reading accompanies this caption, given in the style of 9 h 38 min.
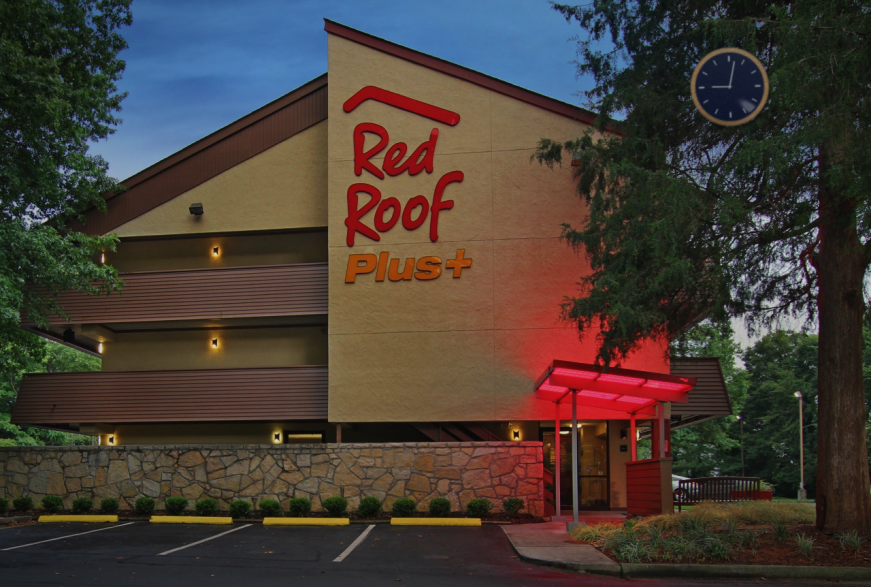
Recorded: 9 h 02 min
